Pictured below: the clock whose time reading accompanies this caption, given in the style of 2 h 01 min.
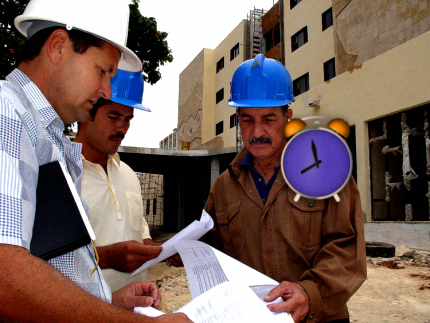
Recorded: 7 h 58 min
